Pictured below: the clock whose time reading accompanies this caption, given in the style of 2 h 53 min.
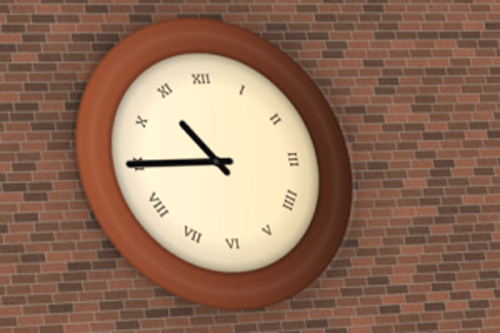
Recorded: 10 h 45 min
